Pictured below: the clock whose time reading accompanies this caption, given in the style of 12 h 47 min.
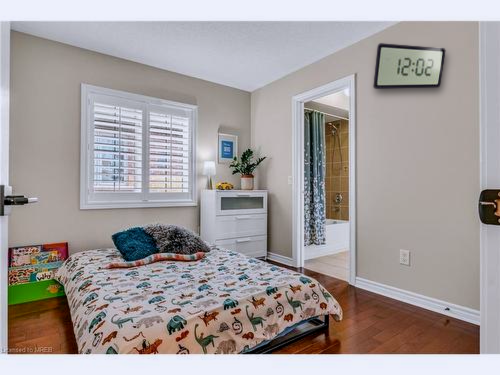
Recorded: 12 h 02 min
